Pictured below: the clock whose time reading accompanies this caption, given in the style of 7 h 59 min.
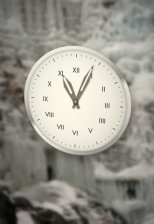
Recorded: 11 h 04 min
